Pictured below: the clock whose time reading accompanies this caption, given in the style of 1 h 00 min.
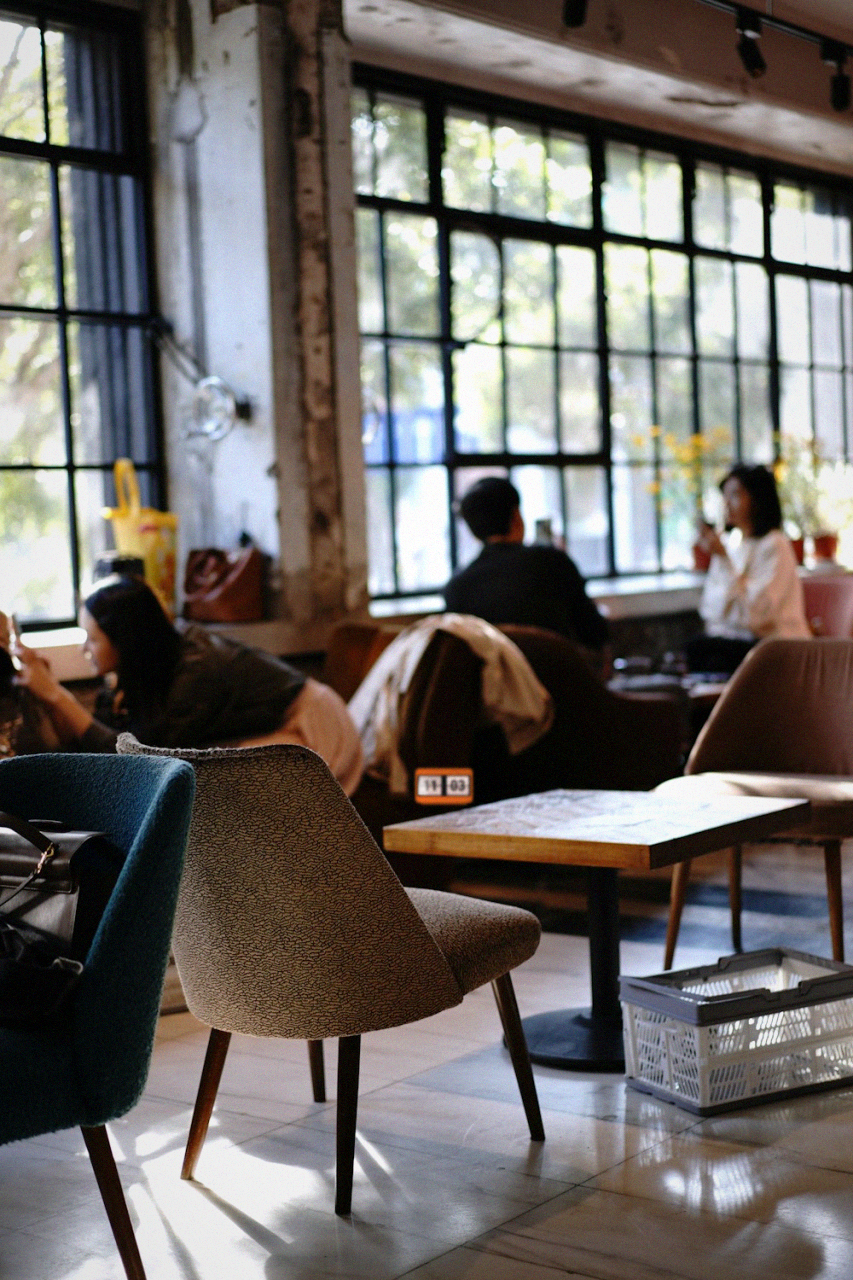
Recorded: 11 h 03 min
